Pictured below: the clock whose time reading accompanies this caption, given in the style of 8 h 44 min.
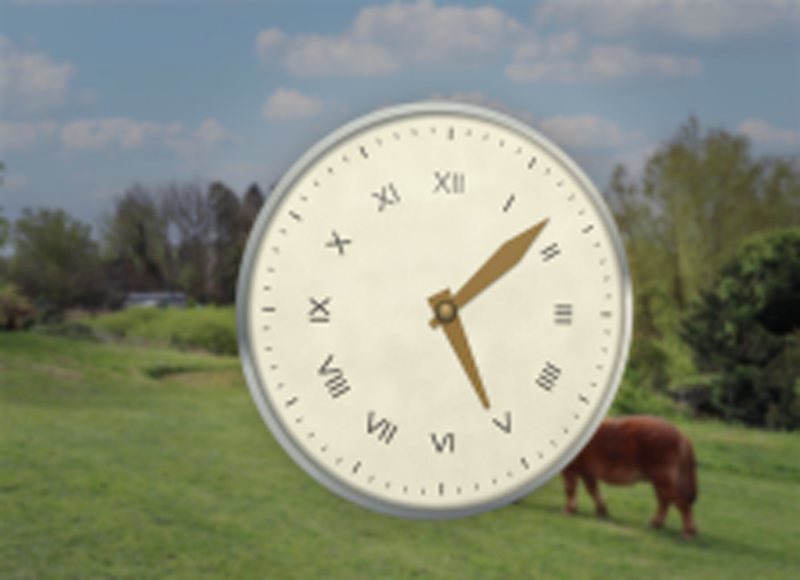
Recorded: 5 h 08 min
